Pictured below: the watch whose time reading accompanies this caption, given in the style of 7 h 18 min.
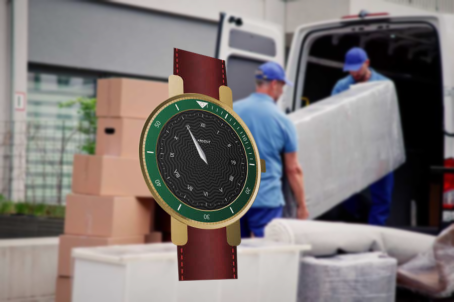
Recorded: 10 h 55 min
